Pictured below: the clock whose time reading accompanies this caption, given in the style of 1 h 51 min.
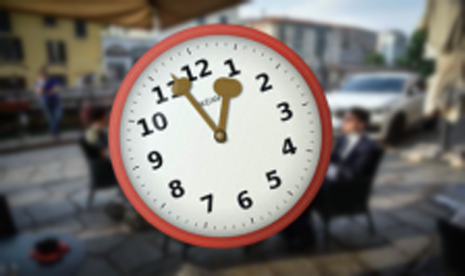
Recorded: 12 h 57 min
